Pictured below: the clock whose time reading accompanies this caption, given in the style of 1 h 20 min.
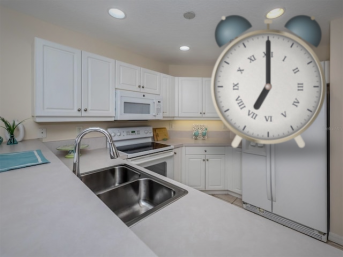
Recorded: 7 h 00 min
